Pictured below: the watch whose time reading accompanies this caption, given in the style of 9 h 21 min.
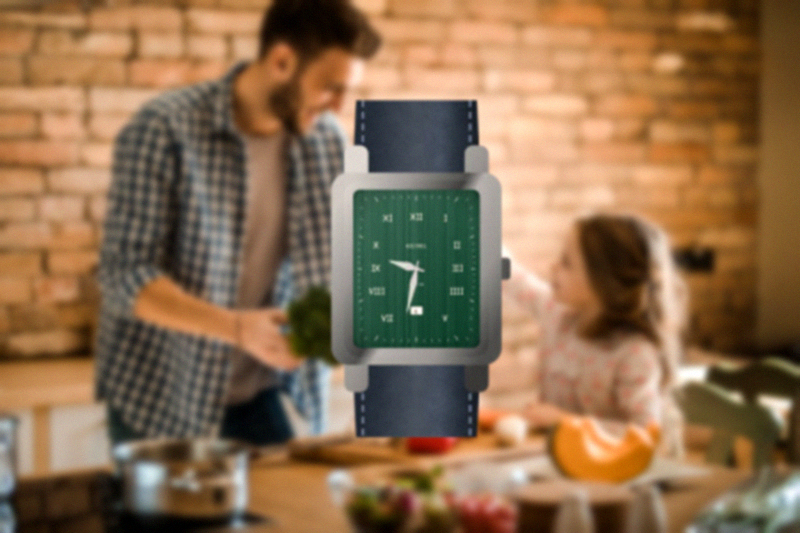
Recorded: 9 h 32 min
